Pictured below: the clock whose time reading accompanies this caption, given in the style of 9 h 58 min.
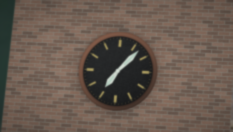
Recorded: 7 h 07 min
